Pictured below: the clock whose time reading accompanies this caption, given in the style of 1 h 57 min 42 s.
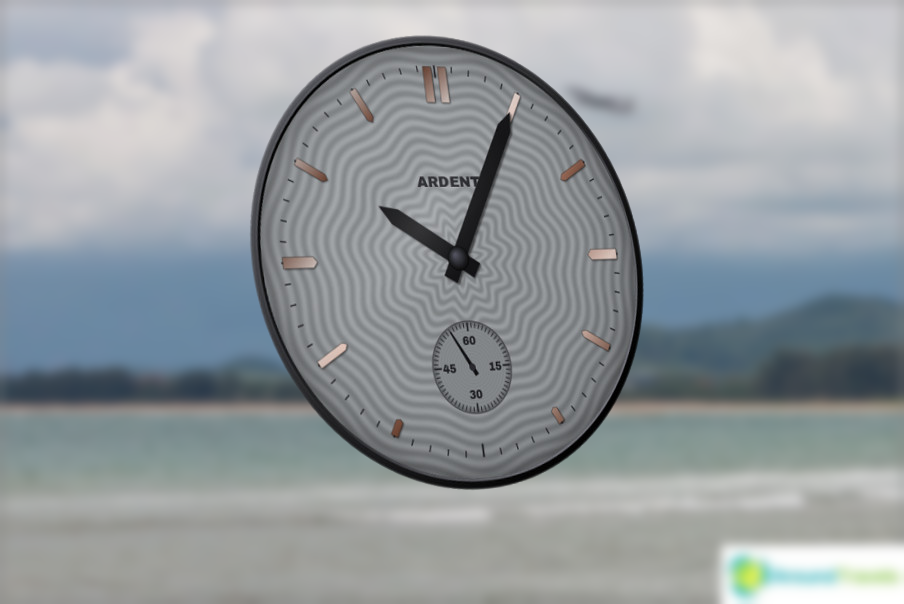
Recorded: 10 h 04 min 55 s
